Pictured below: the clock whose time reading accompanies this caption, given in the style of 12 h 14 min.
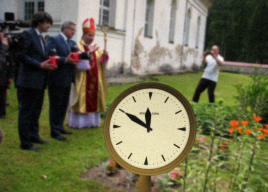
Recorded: 11 h 50 min
